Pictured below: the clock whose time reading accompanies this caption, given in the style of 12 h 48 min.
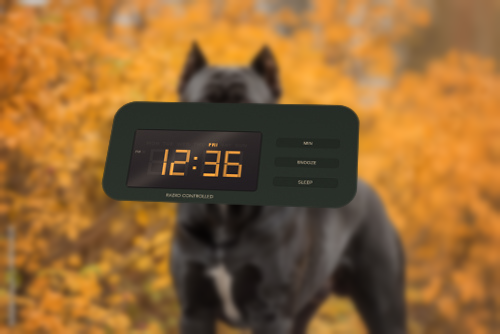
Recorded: 12 h 36 min
